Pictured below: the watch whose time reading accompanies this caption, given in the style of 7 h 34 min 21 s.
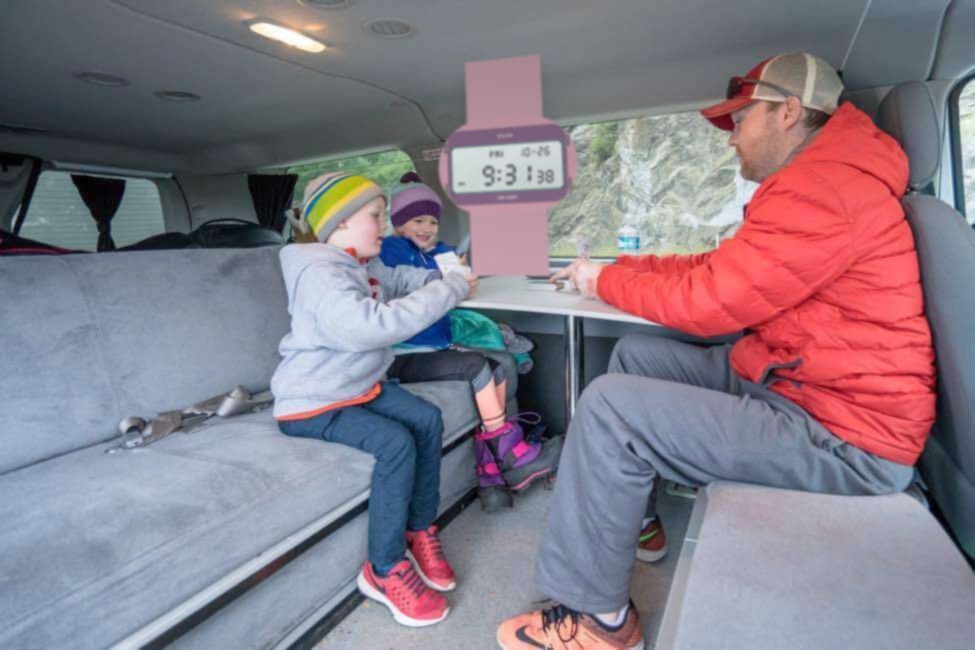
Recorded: 9 h 31 min 38 s
